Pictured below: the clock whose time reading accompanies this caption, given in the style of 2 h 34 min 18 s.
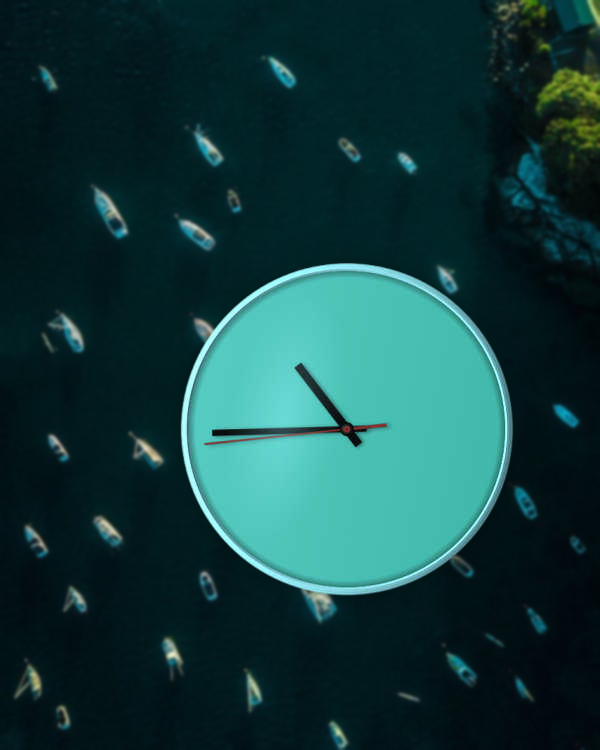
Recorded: 10 h 44 min 44 s
